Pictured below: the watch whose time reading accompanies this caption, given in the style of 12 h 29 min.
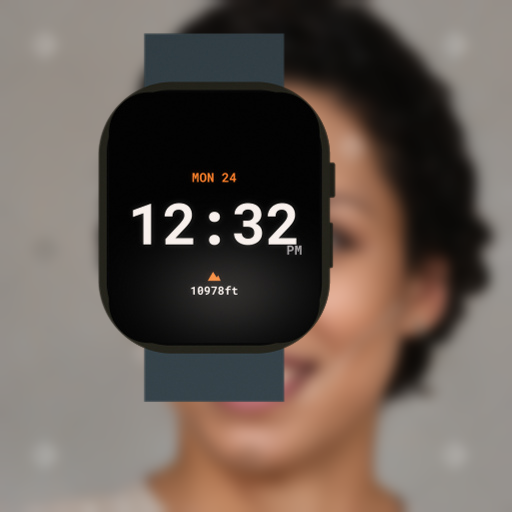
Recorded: 12 h 32 min
